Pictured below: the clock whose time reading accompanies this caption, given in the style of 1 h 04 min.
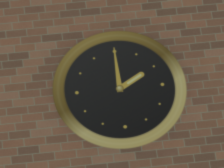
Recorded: 2 h 00 min
